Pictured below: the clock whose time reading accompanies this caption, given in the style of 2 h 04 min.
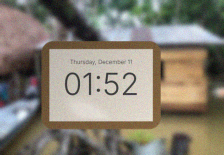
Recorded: 1 h 52 min
